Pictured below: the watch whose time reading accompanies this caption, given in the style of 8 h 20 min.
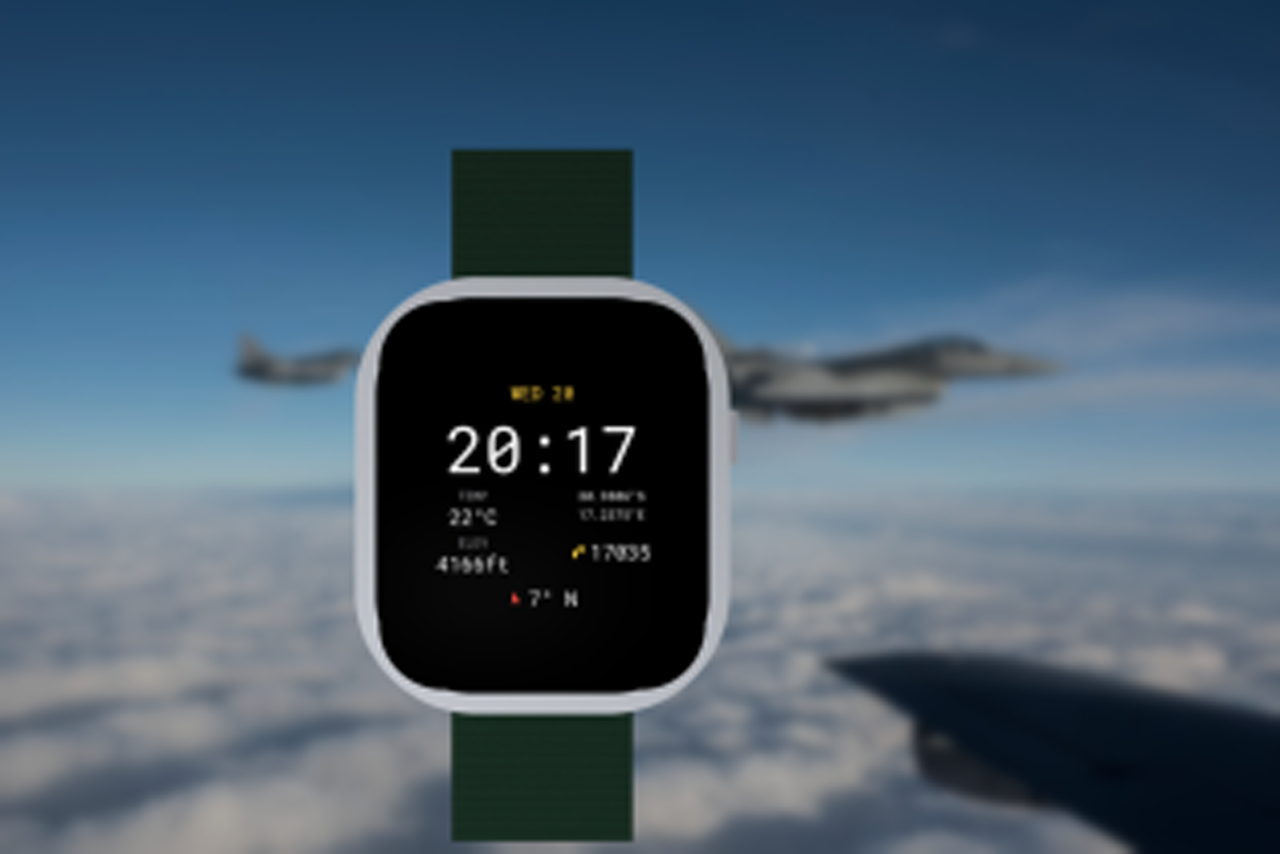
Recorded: 20 h 17 min
